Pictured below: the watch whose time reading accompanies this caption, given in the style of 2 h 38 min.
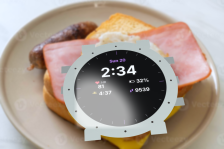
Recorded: 2 h 34 min
